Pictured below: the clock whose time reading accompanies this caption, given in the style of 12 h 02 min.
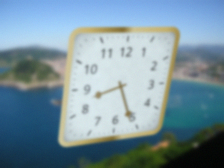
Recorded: 8 h 26 min
